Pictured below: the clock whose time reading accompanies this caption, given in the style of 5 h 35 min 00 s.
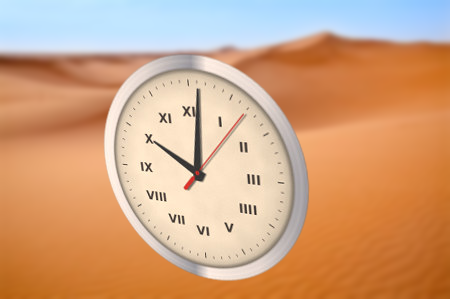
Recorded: 10 h 01 min 07 s
